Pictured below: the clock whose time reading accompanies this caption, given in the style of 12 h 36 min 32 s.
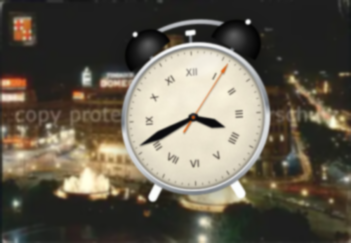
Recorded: 3 h 41 min 06 s
